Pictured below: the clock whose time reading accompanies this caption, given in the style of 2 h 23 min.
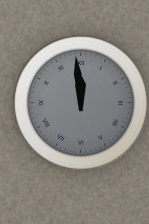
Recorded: 11 h 59 min
